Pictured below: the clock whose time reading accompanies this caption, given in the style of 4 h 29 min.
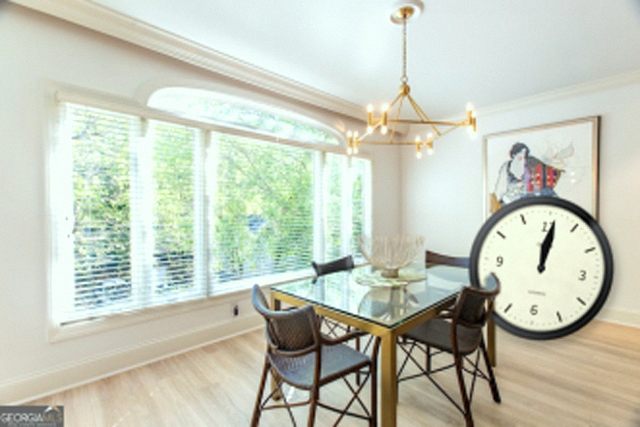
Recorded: 12 h 01 min
